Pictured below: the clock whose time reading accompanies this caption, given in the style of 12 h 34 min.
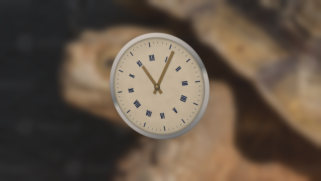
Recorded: 11 h 06 min
